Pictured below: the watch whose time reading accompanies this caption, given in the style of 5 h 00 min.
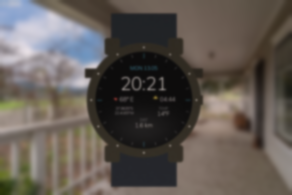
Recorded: 20 h 21 min
